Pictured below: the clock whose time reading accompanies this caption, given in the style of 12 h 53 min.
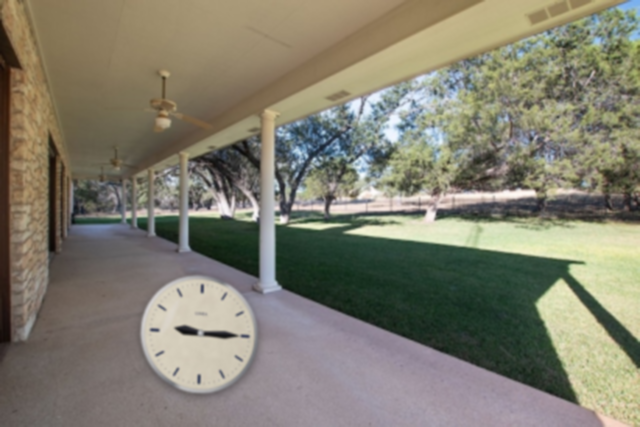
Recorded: 9 h 15 min
